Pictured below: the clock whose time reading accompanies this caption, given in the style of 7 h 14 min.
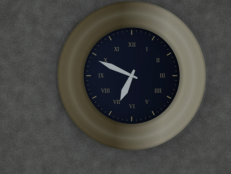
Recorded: 6 h 49 min
